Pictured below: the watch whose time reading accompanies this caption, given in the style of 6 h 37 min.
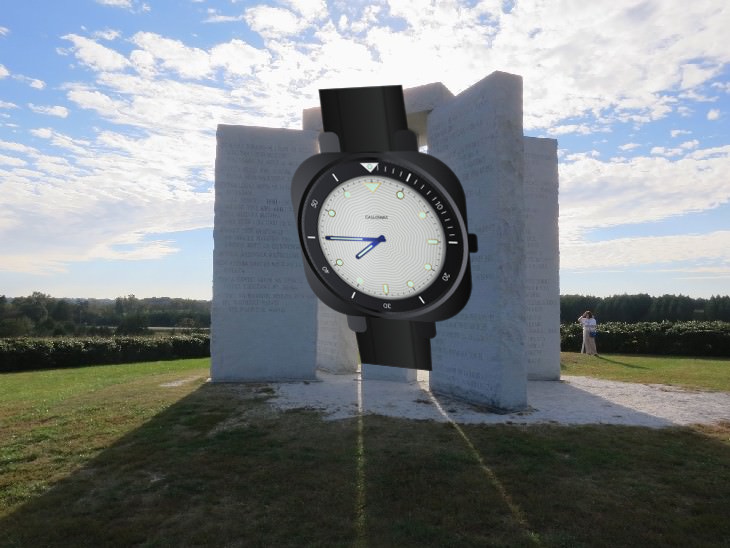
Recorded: 7 h 45 min
